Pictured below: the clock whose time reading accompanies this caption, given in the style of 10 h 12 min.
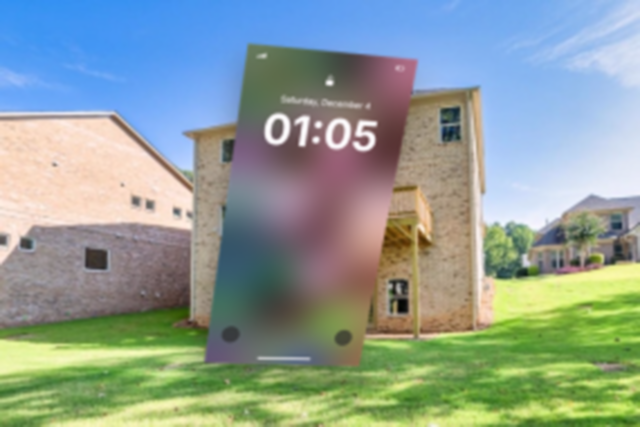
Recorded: 1 h 05 min
